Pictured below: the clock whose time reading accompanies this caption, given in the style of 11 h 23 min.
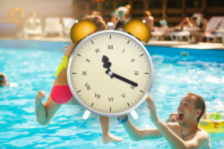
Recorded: 11 h 19 min
